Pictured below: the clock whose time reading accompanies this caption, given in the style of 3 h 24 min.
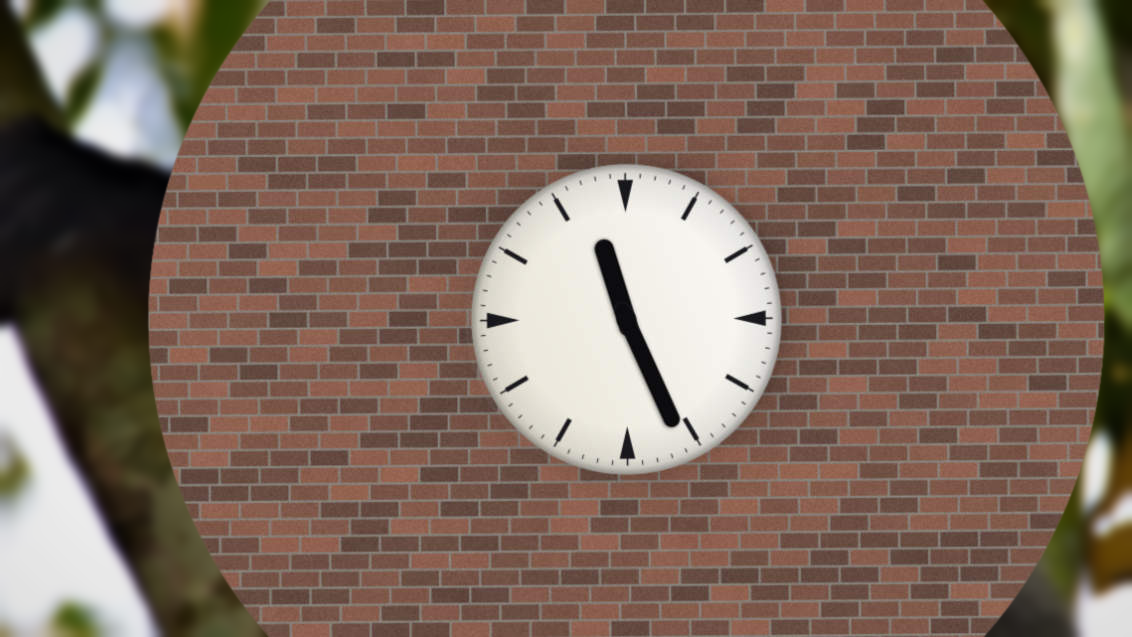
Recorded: 11 h 26 min
